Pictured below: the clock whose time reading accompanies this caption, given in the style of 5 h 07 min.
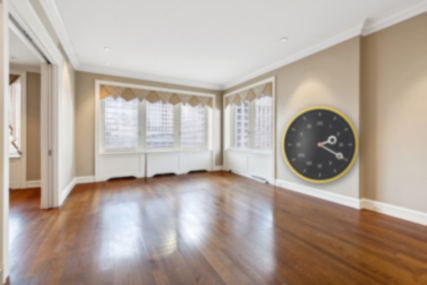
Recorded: 2 h 20 min
